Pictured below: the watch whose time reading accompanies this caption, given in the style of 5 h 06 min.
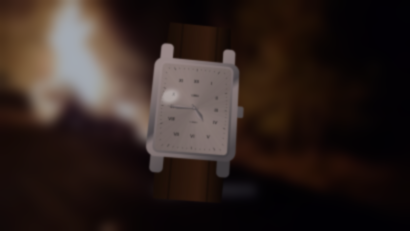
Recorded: 4 h 45 min
